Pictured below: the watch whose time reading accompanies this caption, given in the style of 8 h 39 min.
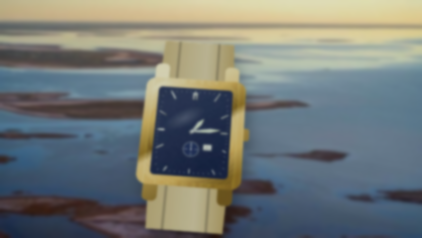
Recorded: 1 h 14 min
